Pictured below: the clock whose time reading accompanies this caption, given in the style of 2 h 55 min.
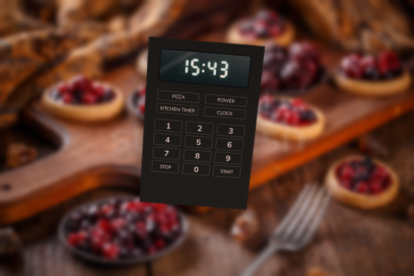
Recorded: 15 h 43 min
